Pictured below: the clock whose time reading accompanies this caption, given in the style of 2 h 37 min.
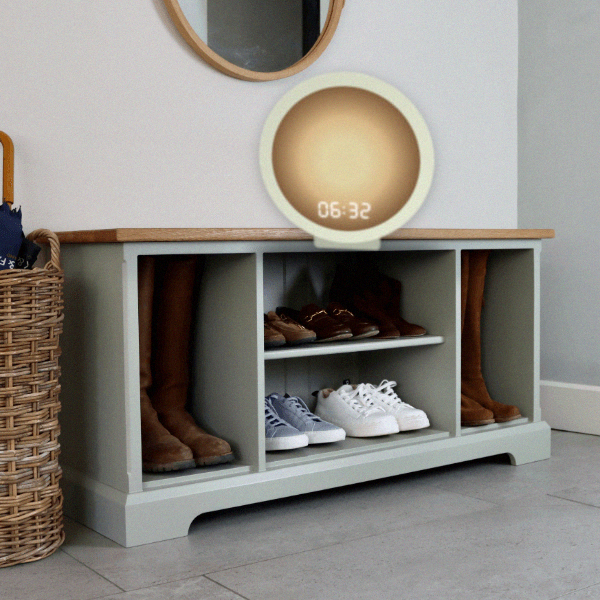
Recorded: 6 h 32 min
